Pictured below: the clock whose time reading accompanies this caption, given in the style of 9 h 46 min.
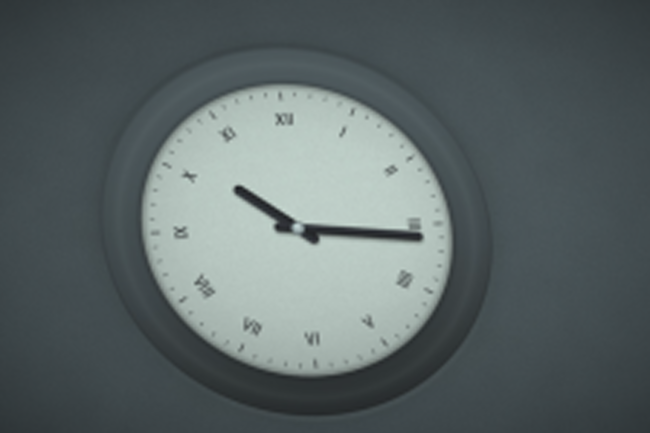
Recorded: 10 h 16 min
